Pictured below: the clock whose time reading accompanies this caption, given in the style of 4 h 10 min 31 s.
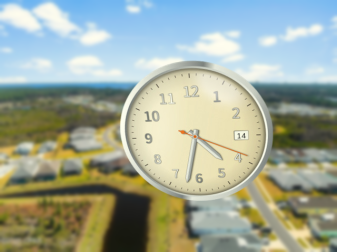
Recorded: 4 h 32 min 19 s
